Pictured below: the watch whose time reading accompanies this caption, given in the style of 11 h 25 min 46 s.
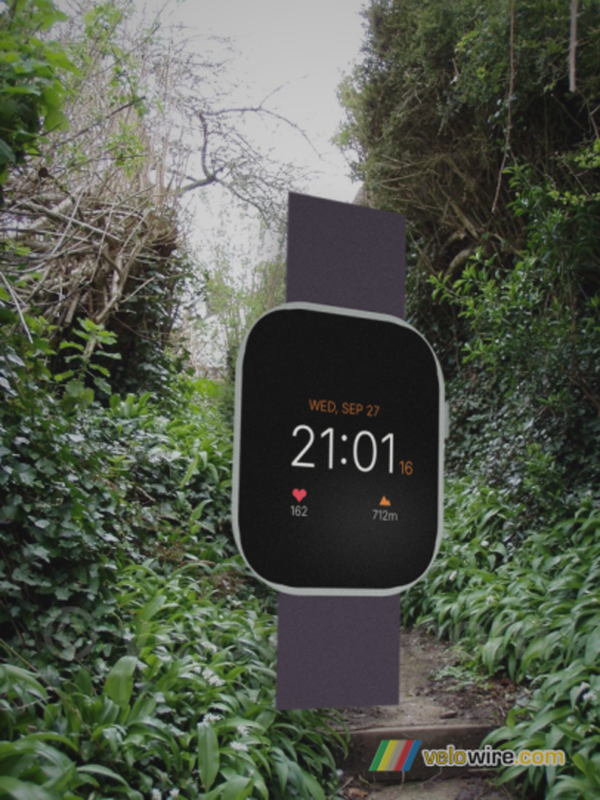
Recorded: 21 h 01 min 16 s
